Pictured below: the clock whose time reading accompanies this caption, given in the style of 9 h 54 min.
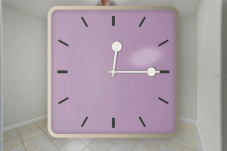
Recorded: 12 h 15 min
